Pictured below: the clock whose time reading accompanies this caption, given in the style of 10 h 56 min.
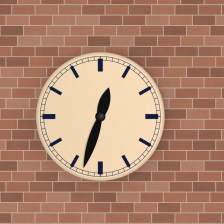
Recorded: 12 h 33 min
